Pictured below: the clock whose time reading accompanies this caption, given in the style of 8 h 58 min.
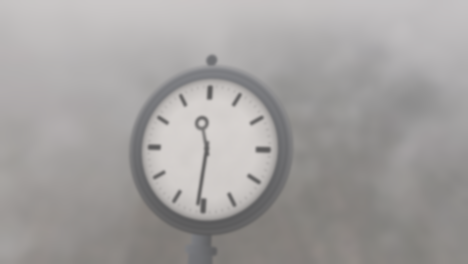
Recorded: 11 h 31 min
